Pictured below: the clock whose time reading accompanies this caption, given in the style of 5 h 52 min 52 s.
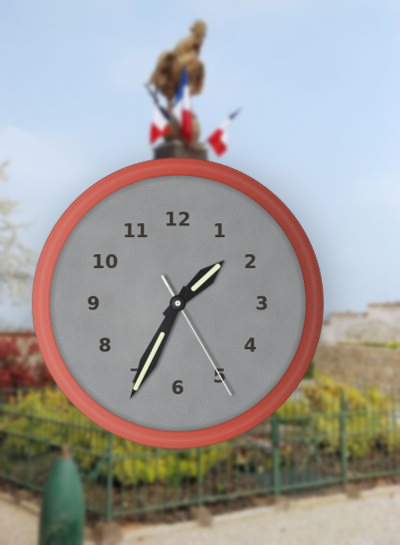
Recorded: 1 h 34 min 25 s
